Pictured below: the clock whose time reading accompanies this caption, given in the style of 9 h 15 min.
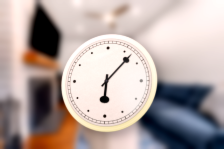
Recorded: 6 h 07 min
